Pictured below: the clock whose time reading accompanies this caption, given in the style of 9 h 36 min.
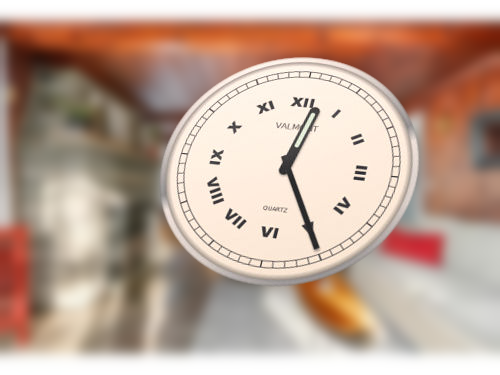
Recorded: 12 h 25 min
